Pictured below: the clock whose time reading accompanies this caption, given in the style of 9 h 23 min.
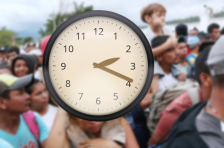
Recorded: 2 h 19 min
